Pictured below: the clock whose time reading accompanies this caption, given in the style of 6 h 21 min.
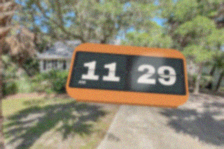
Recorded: 11 h 29 min
